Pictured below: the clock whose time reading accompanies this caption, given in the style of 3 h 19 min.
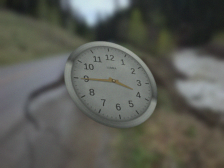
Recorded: 3 h 45 min
